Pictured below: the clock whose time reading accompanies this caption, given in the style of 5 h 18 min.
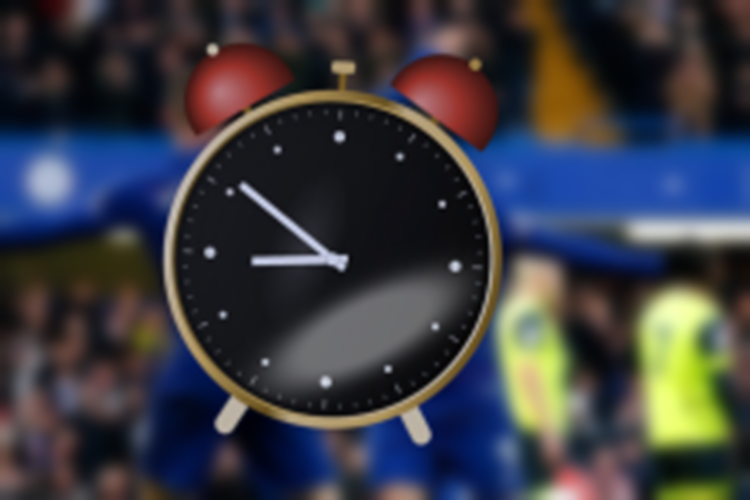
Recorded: 8 h 51 min
